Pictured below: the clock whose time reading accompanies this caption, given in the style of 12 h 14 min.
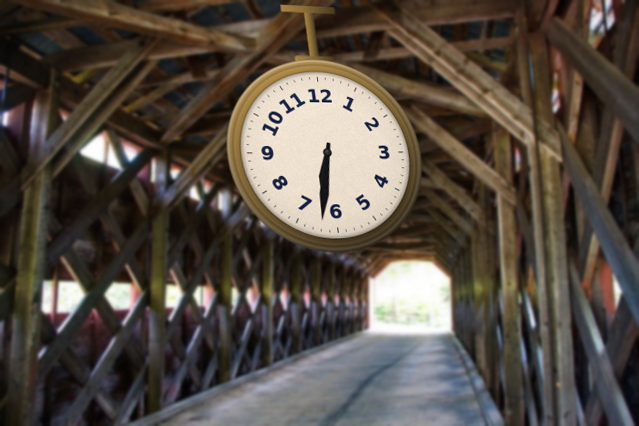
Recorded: 6 h 32 min
